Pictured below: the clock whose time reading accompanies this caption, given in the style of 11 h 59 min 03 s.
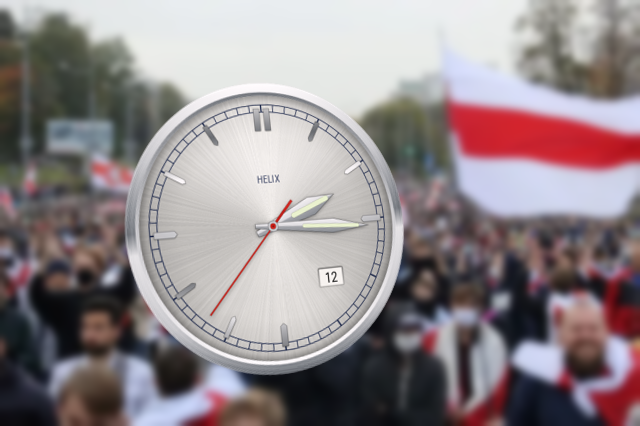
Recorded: 2 h 15 min 37 s
